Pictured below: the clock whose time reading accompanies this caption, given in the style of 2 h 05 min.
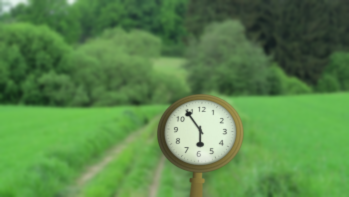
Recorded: 5 h 54 min
